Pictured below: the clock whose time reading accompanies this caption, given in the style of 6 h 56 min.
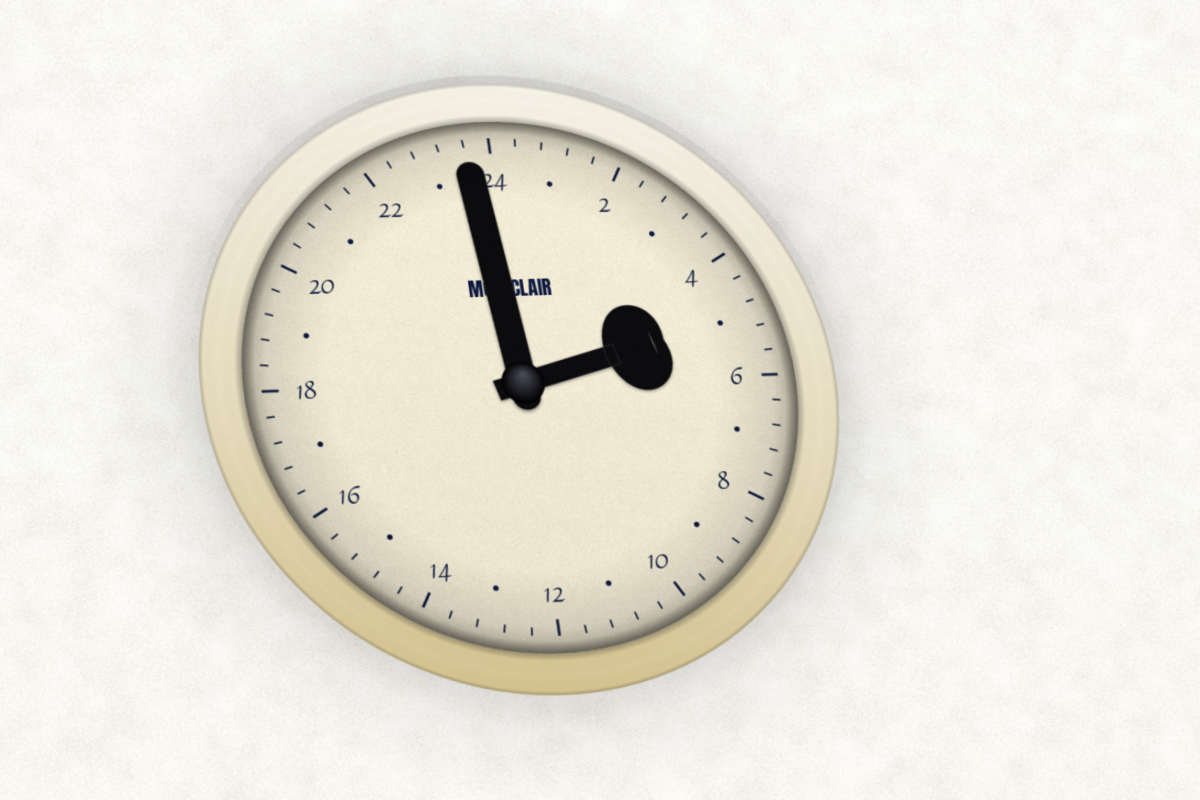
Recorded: 4 h 59 min
